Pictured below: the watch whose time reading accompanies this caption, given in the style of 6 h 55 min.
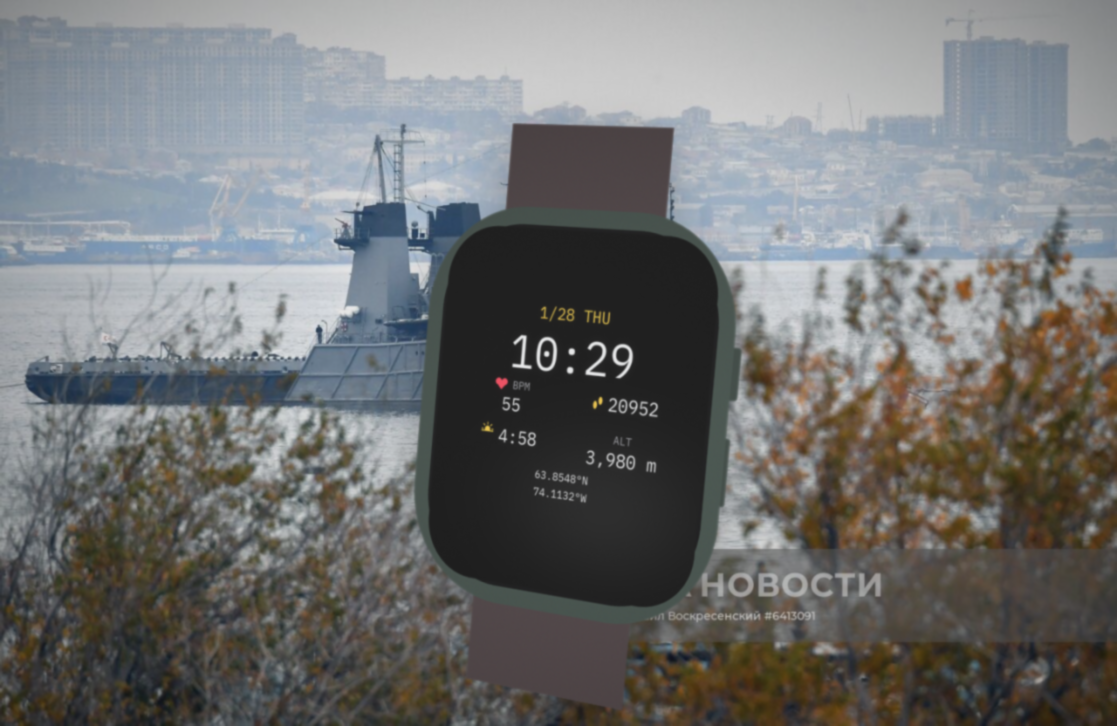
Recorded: 10 h 29 min
